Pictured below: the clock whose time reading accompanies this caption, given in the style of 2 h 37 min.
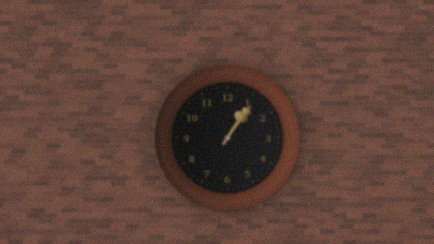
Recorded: 1 h 06 min
